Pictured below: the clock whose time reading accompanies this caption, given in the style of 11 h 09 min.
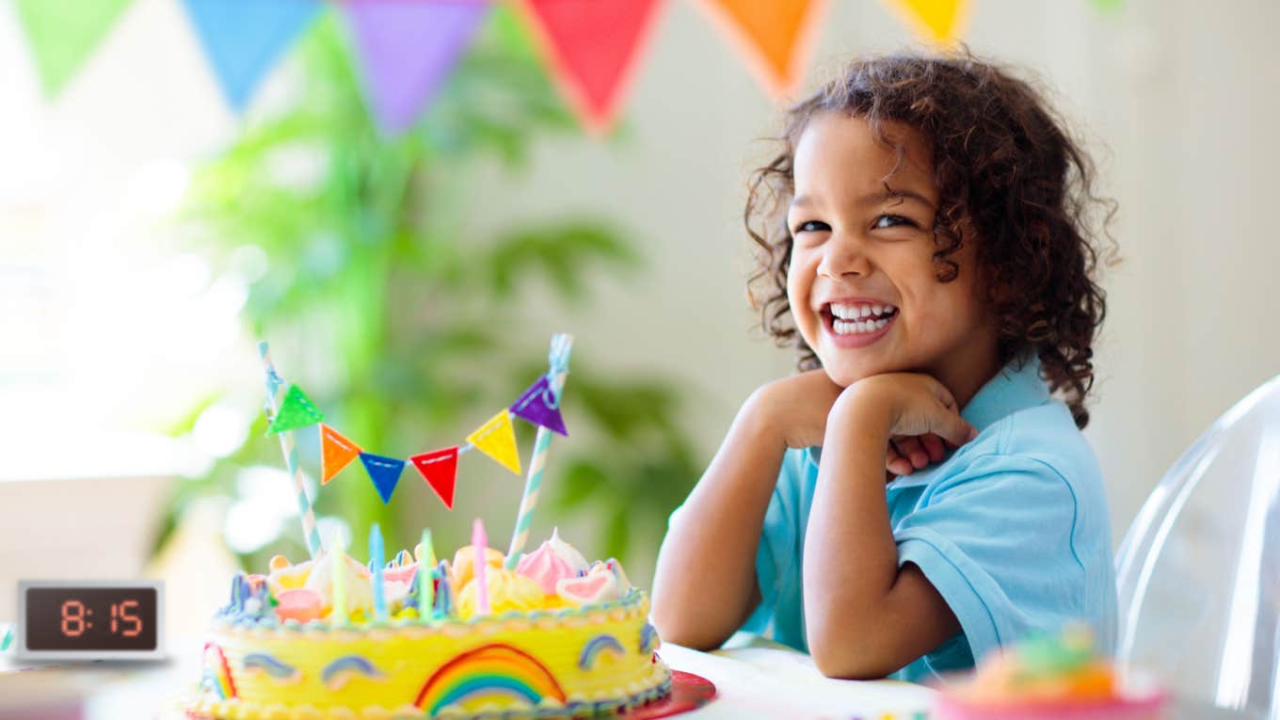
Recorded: 8 h 15 min
